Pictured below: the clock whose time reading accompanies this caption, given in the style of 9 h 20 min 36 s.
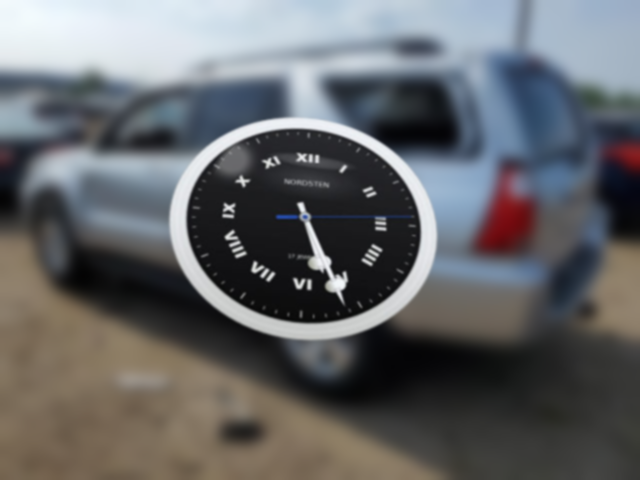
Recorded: 5 h 26 min 14 s
